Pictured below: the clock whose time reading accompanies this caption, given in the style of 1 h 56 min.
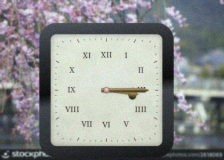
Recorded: 3 h 15 min
